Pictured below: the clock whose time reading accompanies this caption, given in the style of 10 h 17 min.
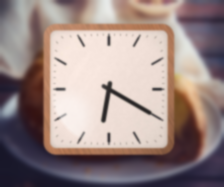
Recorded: 6 h 20 min
